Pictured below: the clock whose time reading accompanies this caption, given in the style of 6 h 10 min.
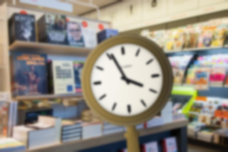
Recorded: 3 h 56 min
